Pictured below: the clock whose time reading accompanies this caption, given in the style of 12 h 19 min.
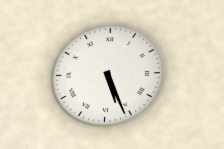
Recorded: 5 h 26 min
